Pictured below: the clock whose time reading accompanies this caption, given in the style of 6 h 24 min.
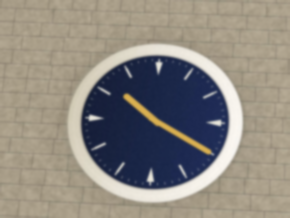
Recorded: 10 h 20 min
